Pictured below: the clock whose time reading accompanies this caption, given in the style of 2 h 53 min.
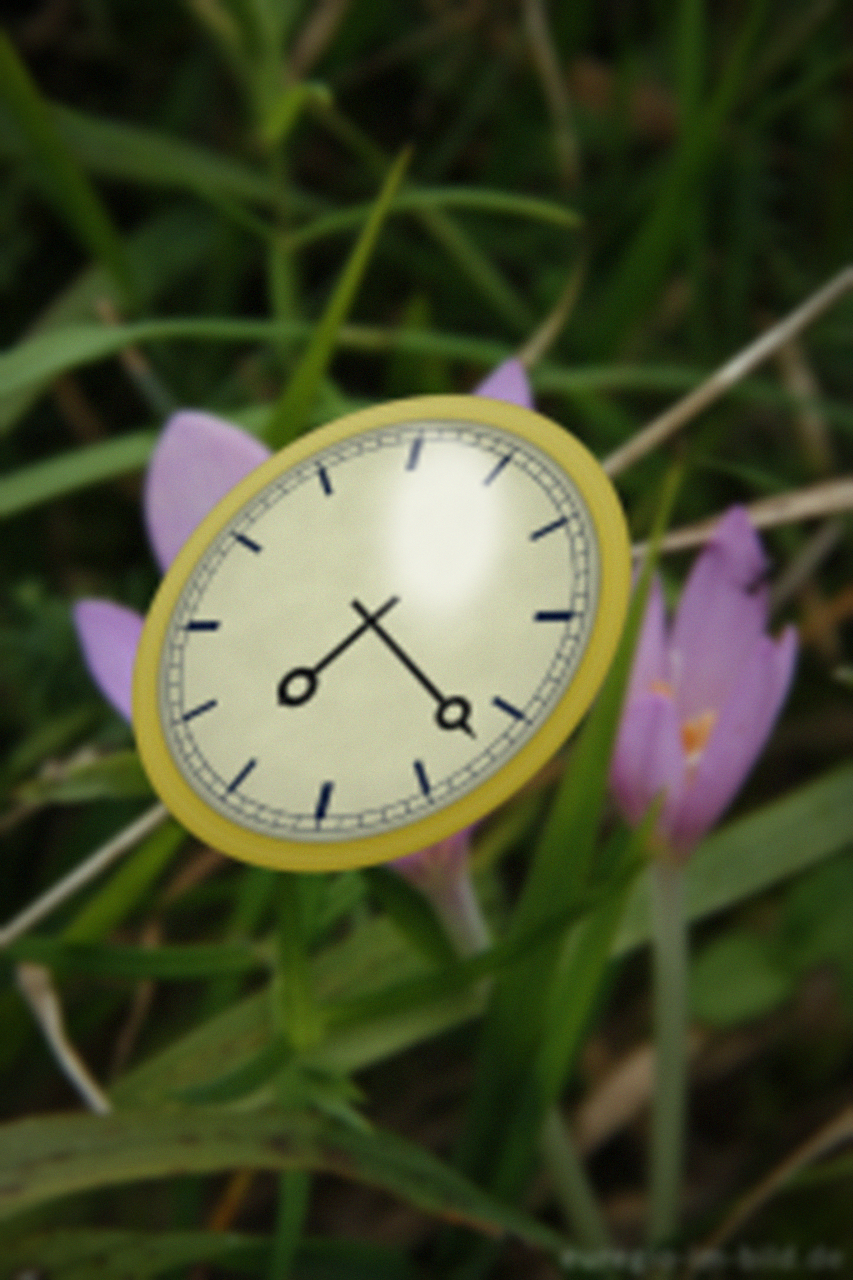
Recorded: 7 h 22 min
